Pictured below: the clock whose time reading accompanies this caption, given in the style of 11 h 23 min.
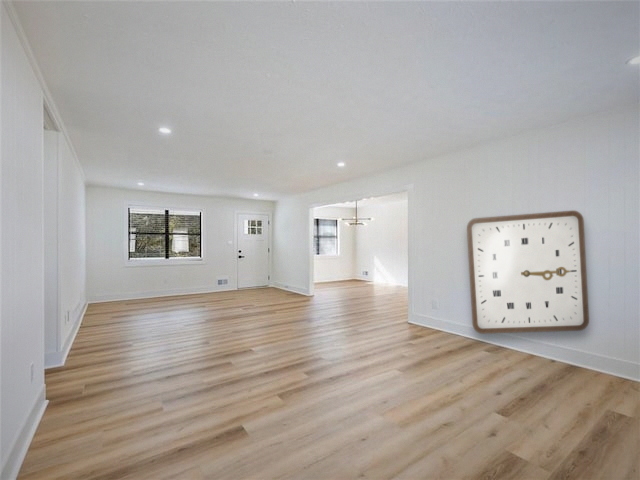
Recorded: 3 h 15 min
